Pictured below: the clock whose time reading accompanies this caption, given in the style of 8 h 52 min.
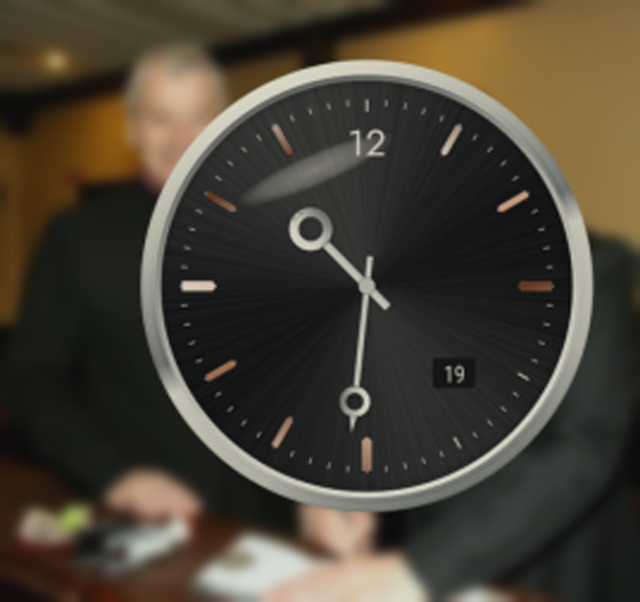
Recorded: 10 h 31 min
